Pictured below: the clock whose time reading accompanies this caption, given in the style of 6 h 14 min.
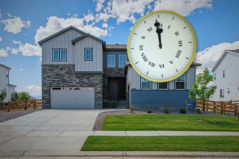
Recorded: 11 h 59 min
